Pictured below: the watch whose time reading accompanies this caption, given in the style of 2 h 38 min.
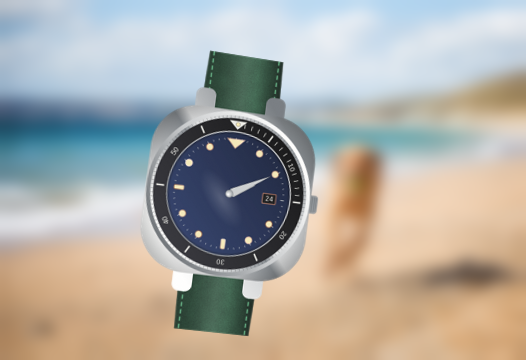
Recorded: 2 h 10 min
